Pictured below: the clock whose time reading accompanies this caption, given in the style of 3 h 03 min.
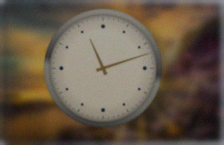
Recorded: 11 h 12 min
